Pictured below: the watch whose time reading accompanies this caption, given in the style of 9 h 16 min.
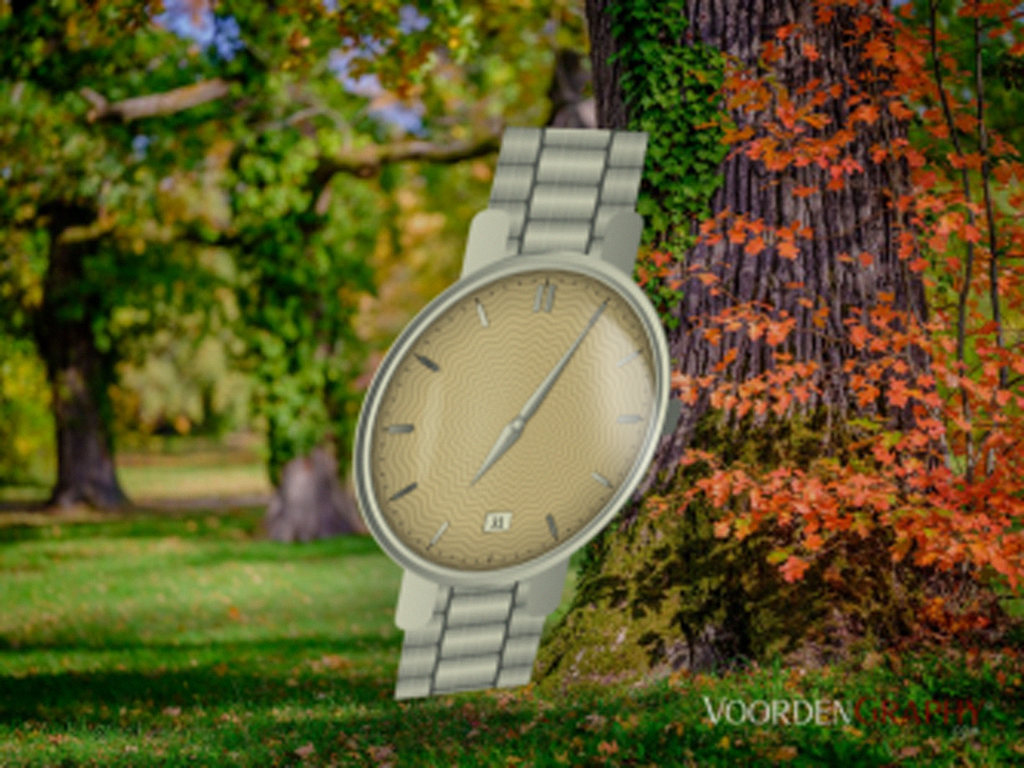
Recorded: 7 h 05 min
